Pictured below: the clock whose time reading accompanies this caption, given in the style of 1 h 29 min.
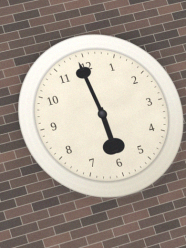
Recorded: 5 h 59 min
